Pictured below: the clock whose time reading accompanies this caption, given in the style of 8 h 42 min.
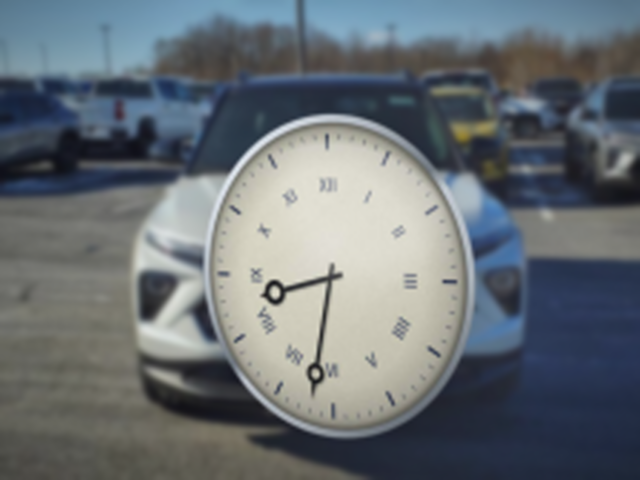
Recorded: 8 h 32 min
